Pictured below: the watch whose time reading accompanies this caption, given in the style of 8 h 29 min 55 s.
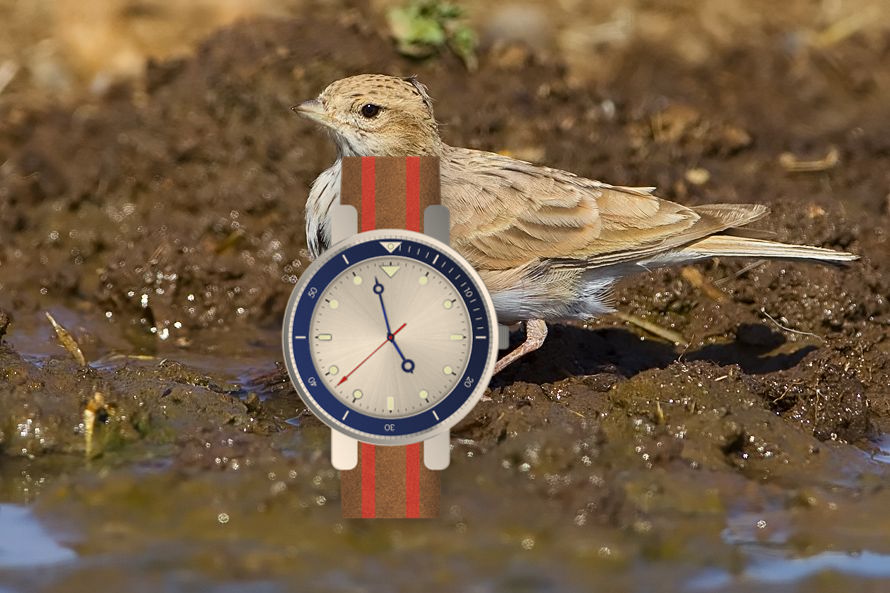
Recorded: 4 h 57 min 38 s
